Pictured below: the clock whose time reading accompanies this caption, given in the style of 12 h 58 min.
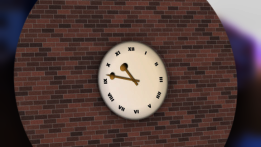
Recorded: 10 h 47 min
